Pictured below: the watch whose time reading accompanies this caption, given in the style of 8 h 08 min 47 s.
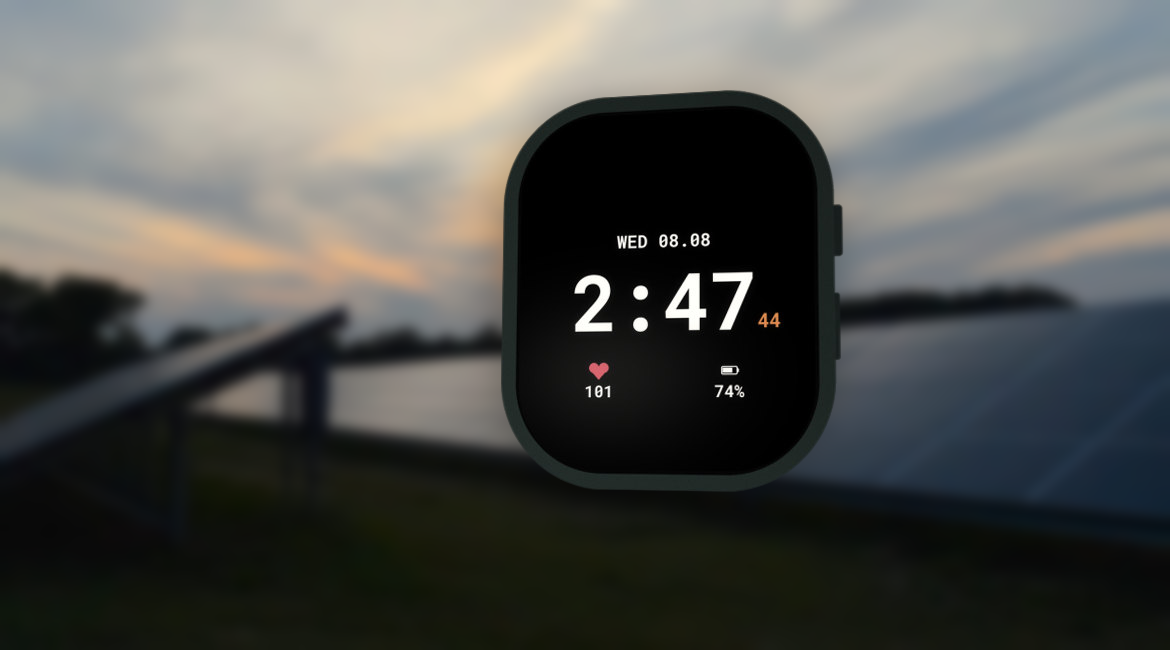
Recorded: 2 h 47 min 44 s
